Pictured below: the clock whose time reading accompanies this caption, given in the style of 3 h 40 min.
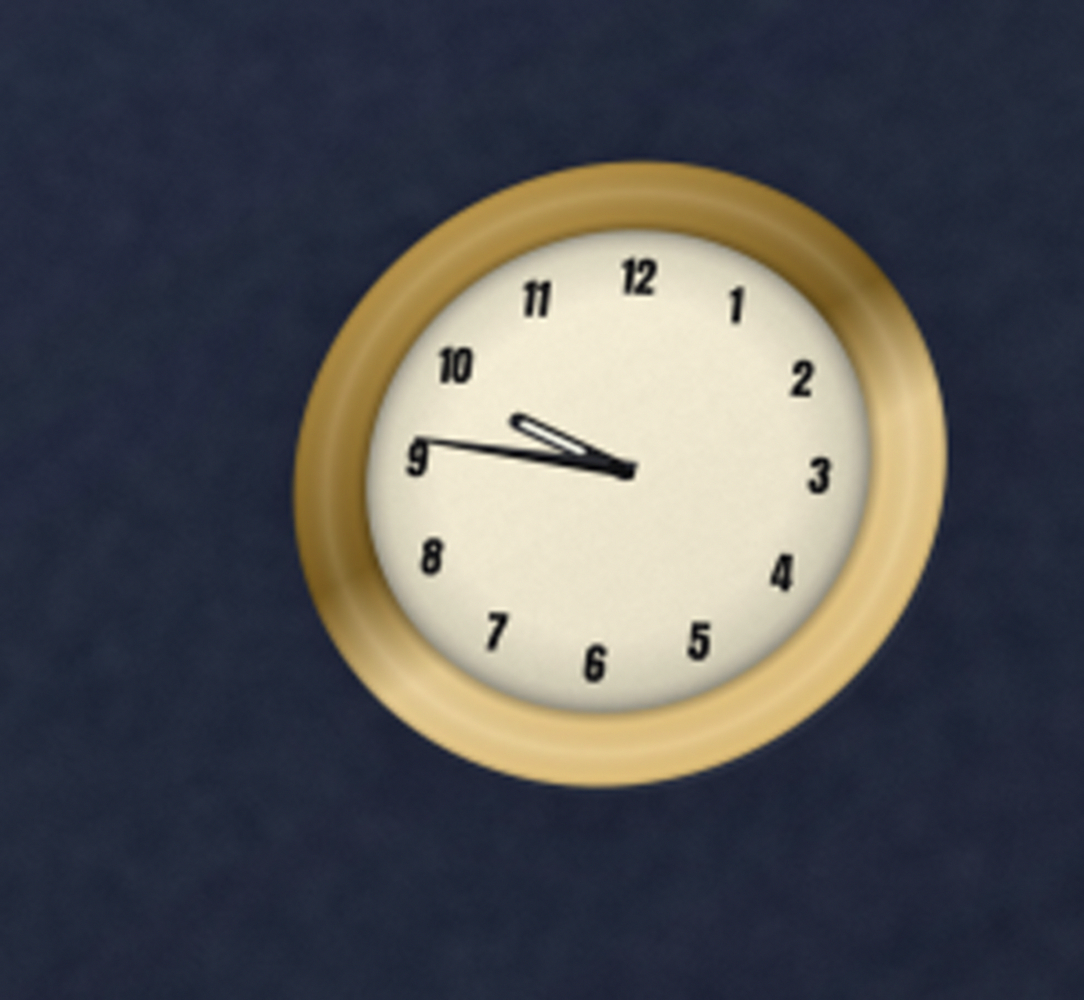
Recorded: 9 h 46 min
